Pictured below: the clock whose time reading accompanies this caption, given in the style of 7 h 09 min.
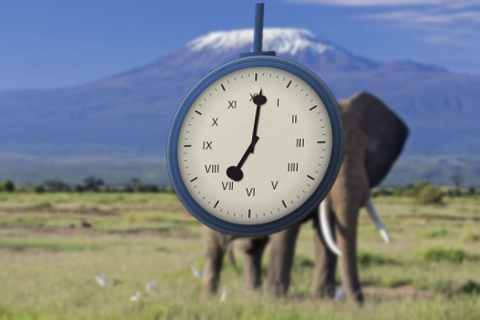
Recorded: 7 h 01 min
